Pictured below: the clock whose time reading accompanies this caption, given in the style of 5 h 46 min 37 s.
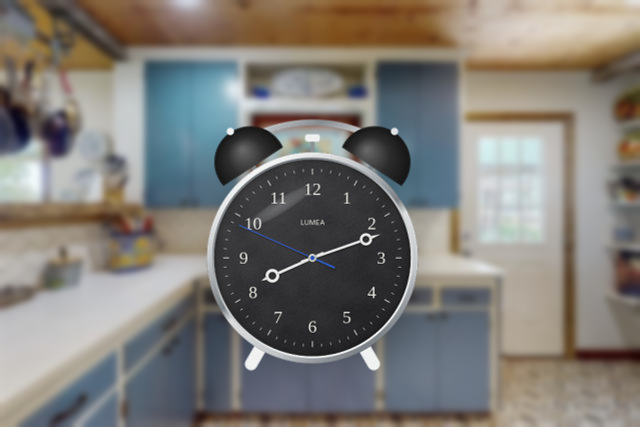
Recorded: 8 h 11 min 49 s
